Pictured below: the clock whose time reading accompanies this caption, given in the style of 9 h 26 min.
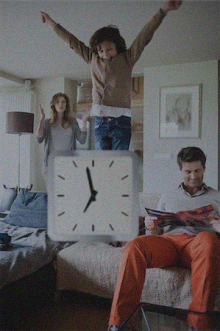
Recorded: 6 h 58 min
